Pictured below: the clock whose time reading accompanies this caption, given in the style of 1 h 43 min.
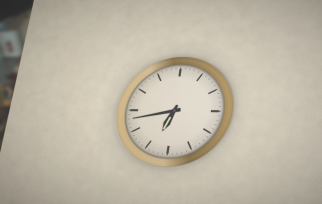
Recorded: 6 h 43 min
